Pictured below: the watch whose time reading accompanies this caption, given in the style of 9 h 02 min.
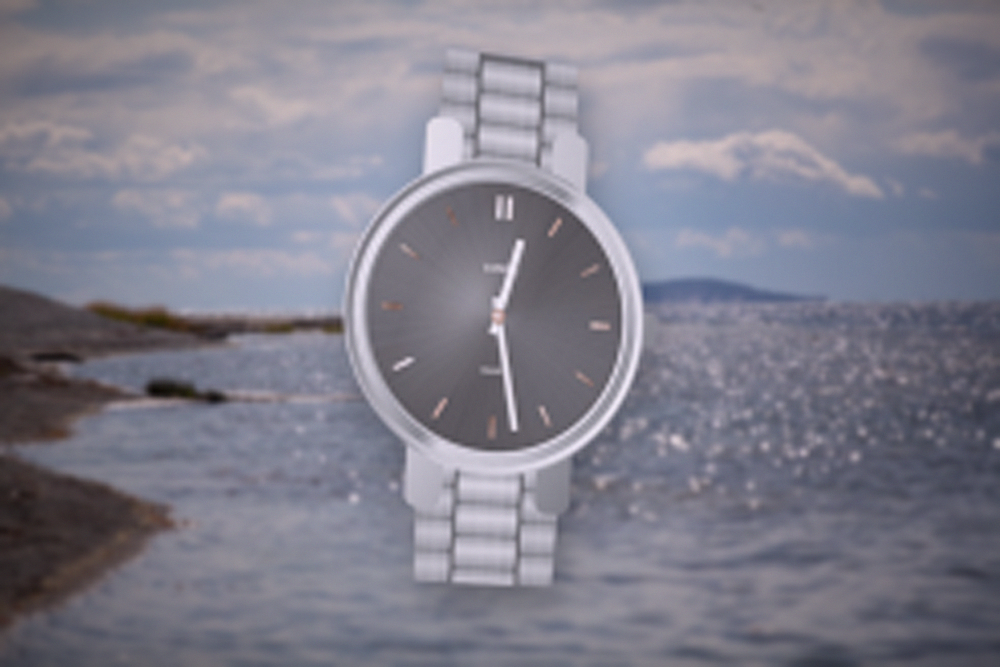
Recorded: 12 h 28 min
